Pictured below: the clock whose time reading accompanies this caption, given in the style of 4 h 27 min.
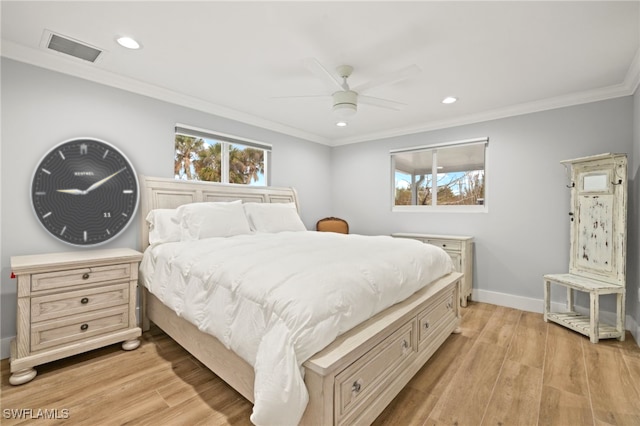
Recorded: 9 h 10 min
